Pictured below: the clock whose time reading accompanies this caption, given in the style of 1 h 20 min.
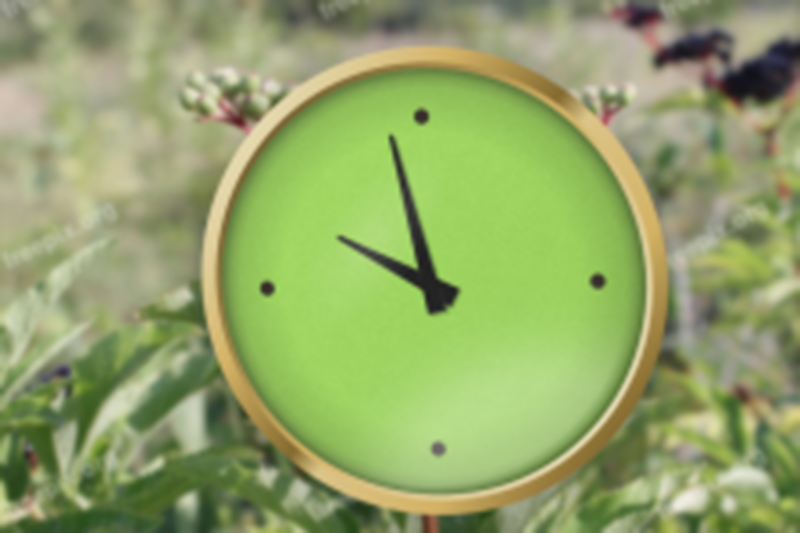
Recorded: 9 h 58 min
